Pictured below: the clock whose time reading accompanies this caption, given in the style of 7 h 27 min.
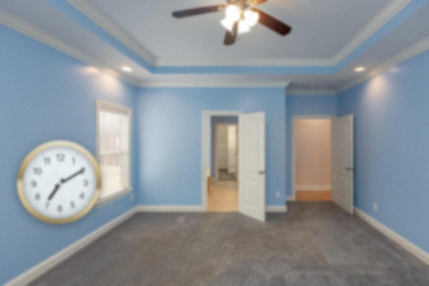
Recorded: 7 h 10 min
